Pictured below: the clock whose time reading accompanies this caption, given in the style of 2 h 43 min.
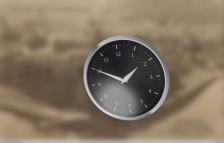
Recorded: 1 h 50 min
